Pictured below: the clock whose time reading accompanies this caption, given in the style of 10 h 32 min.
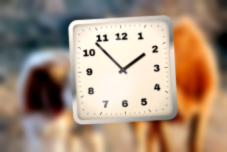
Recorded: 1 h 53 min
